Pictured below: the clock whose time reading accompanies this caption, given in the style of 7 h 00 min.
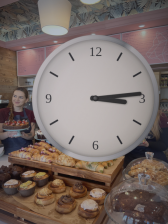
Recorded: 3 h 14 min
